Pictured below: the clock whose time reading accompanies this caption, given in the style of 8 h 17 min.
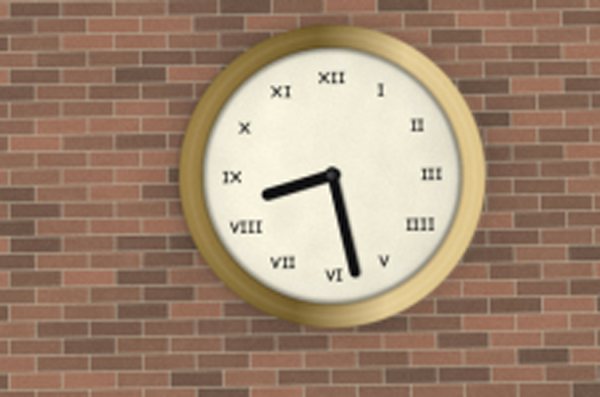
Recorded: 8 h 28 min
